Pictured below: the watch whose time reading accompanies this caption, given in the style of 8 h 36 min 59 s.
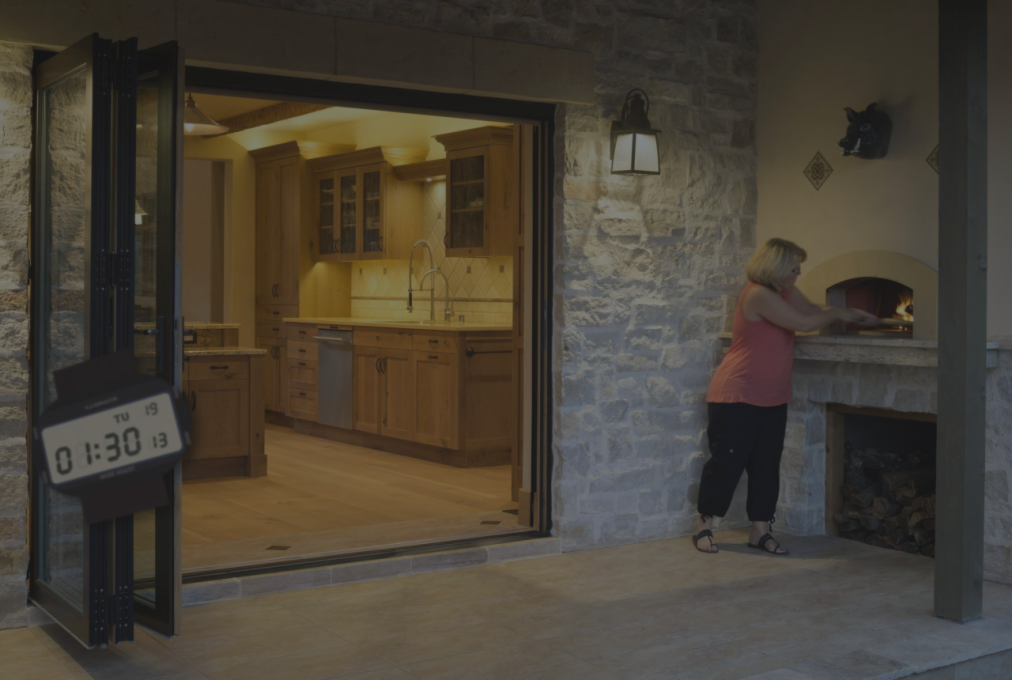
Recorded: 1 h 30 min 13 s
